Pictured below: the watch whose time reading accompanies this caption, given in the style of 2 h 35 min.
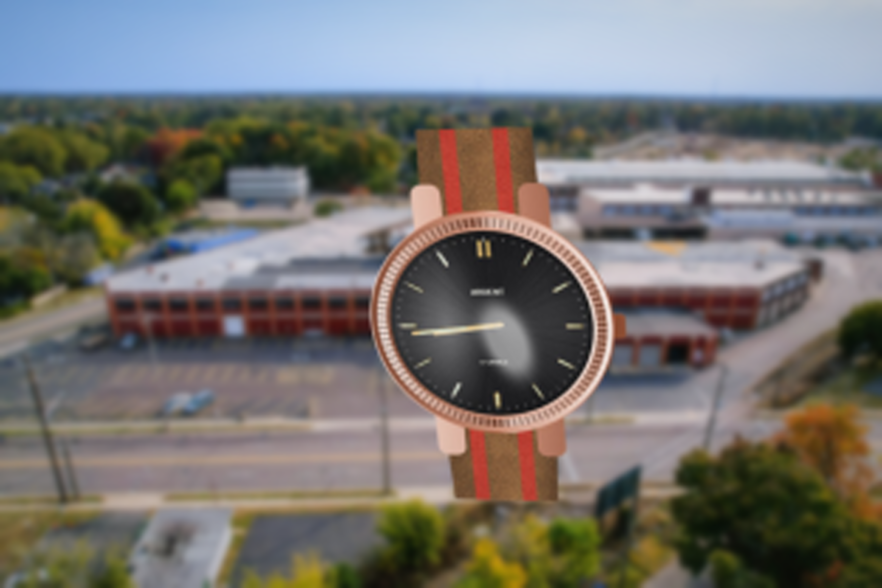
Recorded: 8 h 44 min
